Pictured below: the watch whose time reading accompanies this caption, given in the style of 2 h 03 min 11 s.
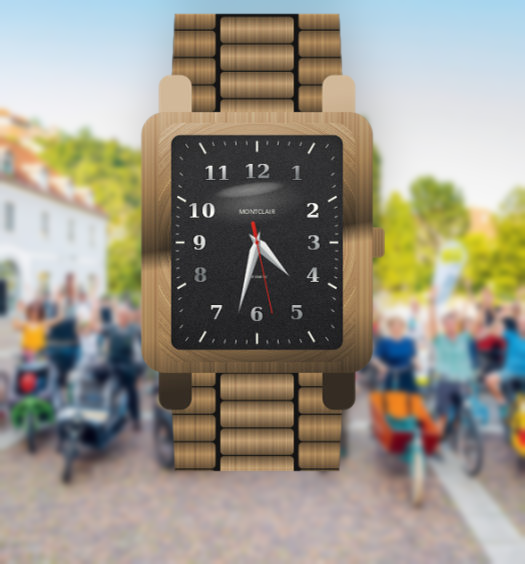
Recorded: 4 h 32 min 28 s
